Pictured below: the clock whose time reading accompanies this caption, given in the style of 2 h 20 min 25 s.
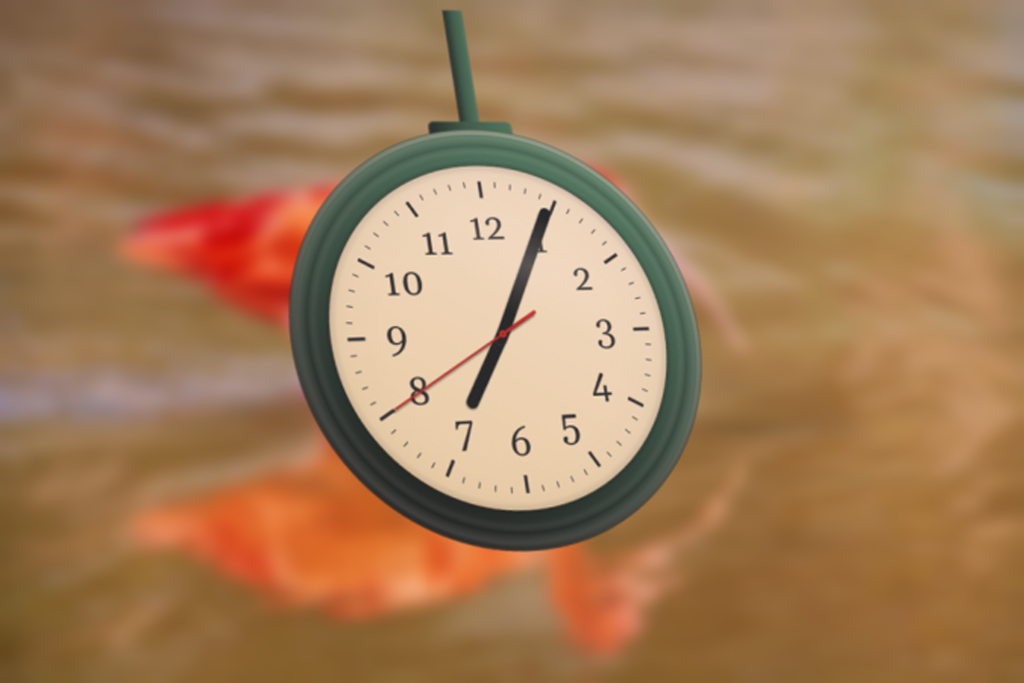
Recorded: 7 h 04 min 40 s
